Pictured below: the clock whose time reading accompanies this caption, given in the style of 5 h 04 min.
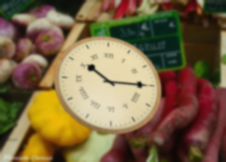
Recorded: 10 h 15 min
